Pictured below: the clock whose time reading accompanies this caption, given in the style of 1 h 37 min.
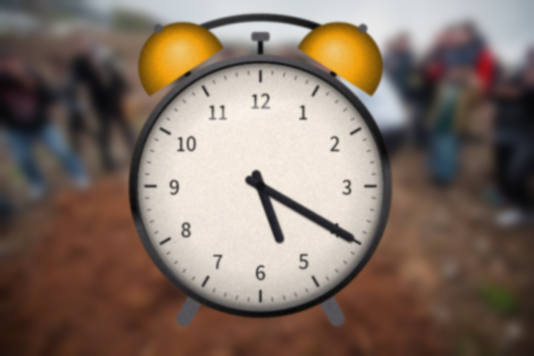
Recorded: 5 h 20 min
